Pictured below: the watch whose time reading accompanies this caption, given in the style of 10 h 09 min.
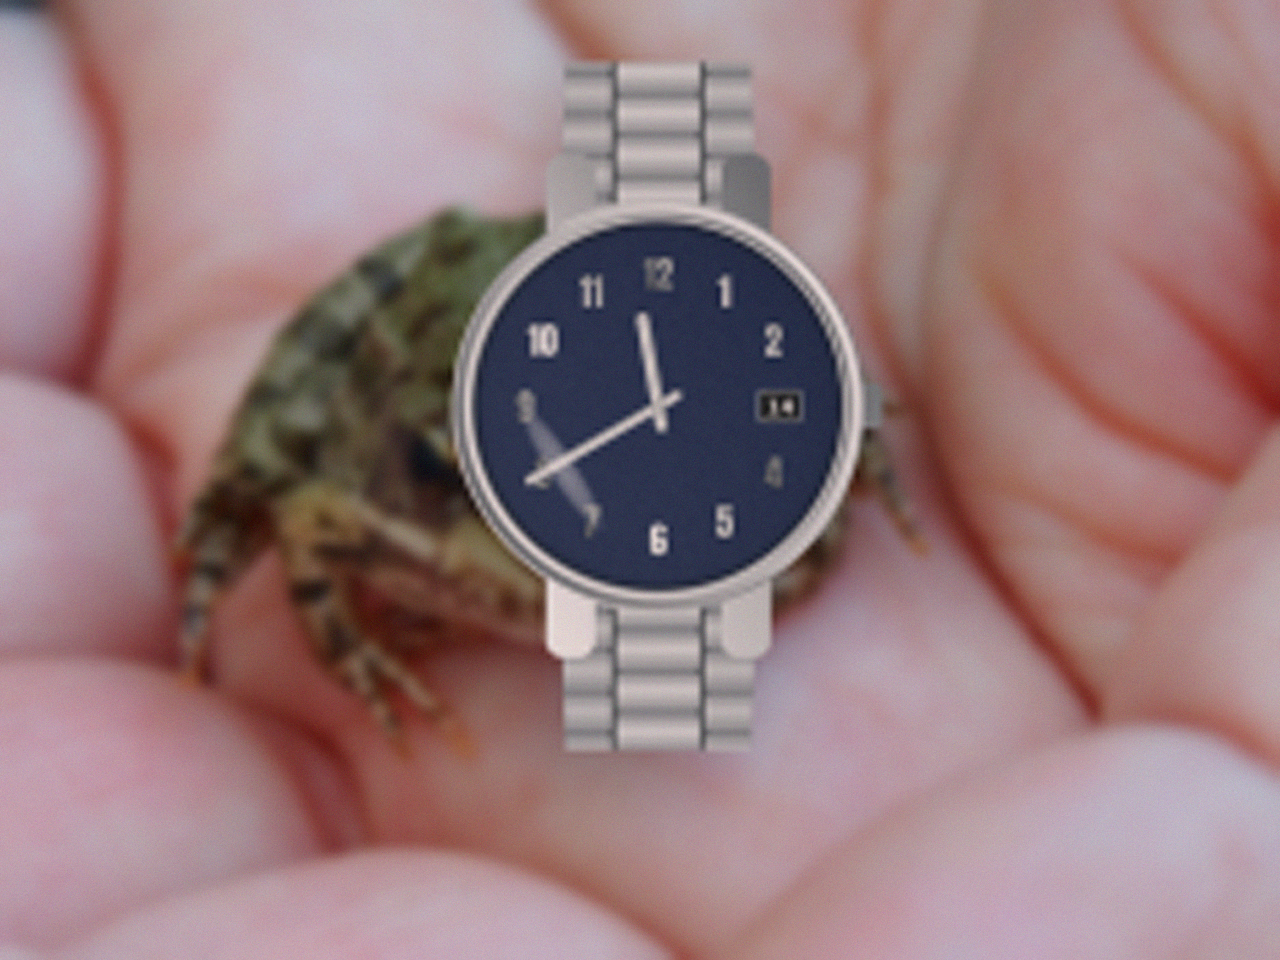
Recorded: 11 h 40 min
